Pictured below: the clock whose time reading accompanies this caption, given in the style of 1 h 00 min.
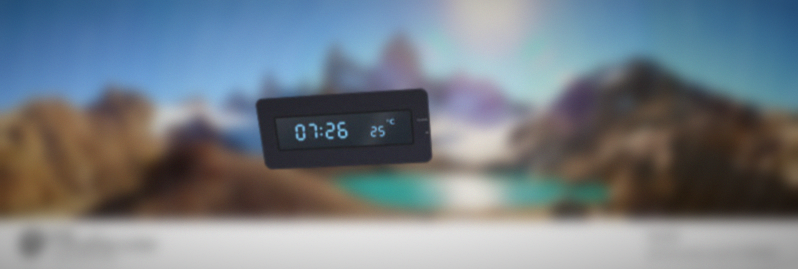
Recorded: 7 h 26 min
